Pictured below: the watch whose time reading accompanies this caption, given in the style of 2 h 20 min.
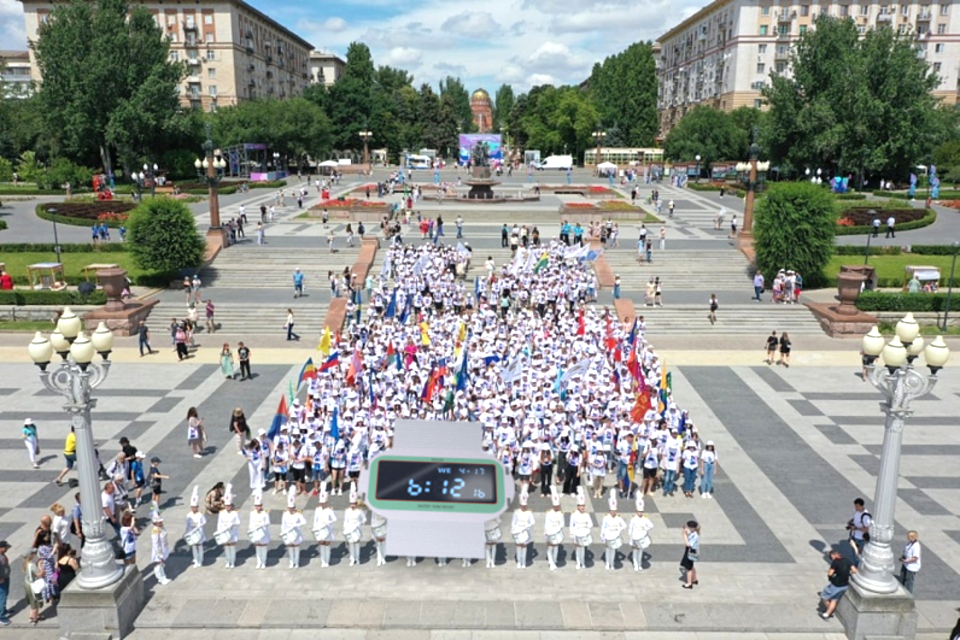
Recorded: 6 h 12 min
